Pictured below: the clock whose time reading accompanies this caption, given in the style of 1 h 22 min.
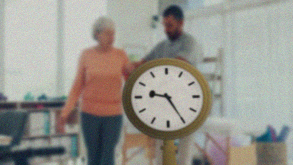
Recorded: 9 h 25 min
